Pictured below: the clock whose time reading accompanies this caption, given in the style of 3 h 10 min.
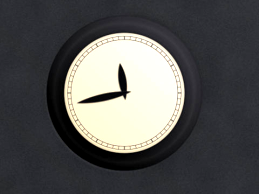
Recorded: 11 h 43 min
